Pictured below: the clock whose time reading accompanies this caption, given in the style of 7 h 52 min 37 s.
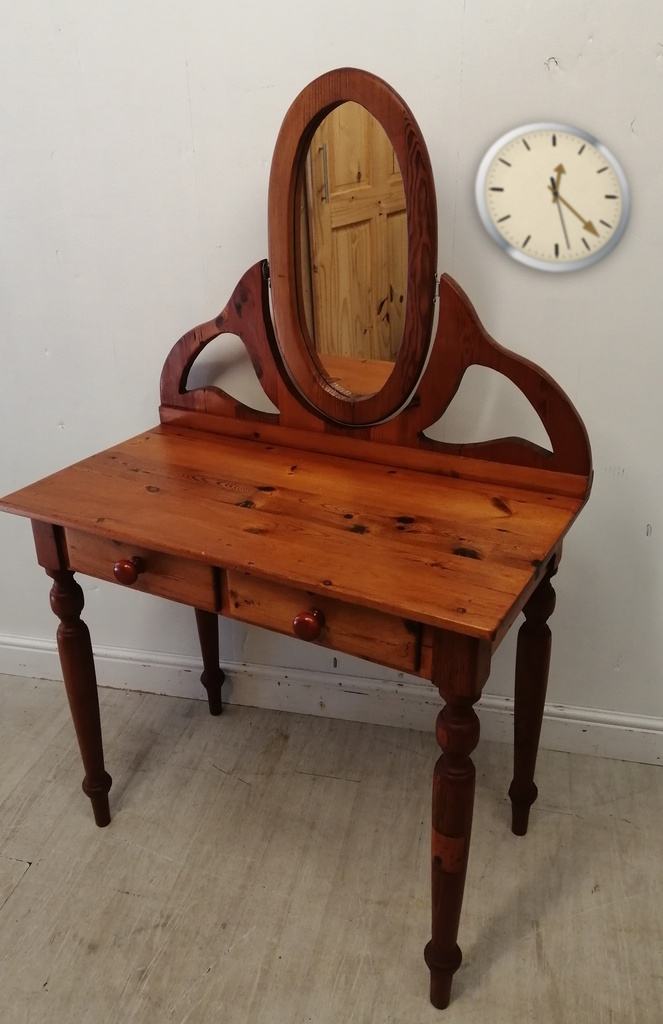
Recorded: 12 h 22 min 28 s
